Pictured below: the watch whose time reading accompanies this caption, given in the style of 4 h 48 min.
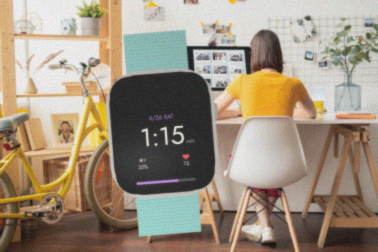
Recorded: 1 h 15 min
